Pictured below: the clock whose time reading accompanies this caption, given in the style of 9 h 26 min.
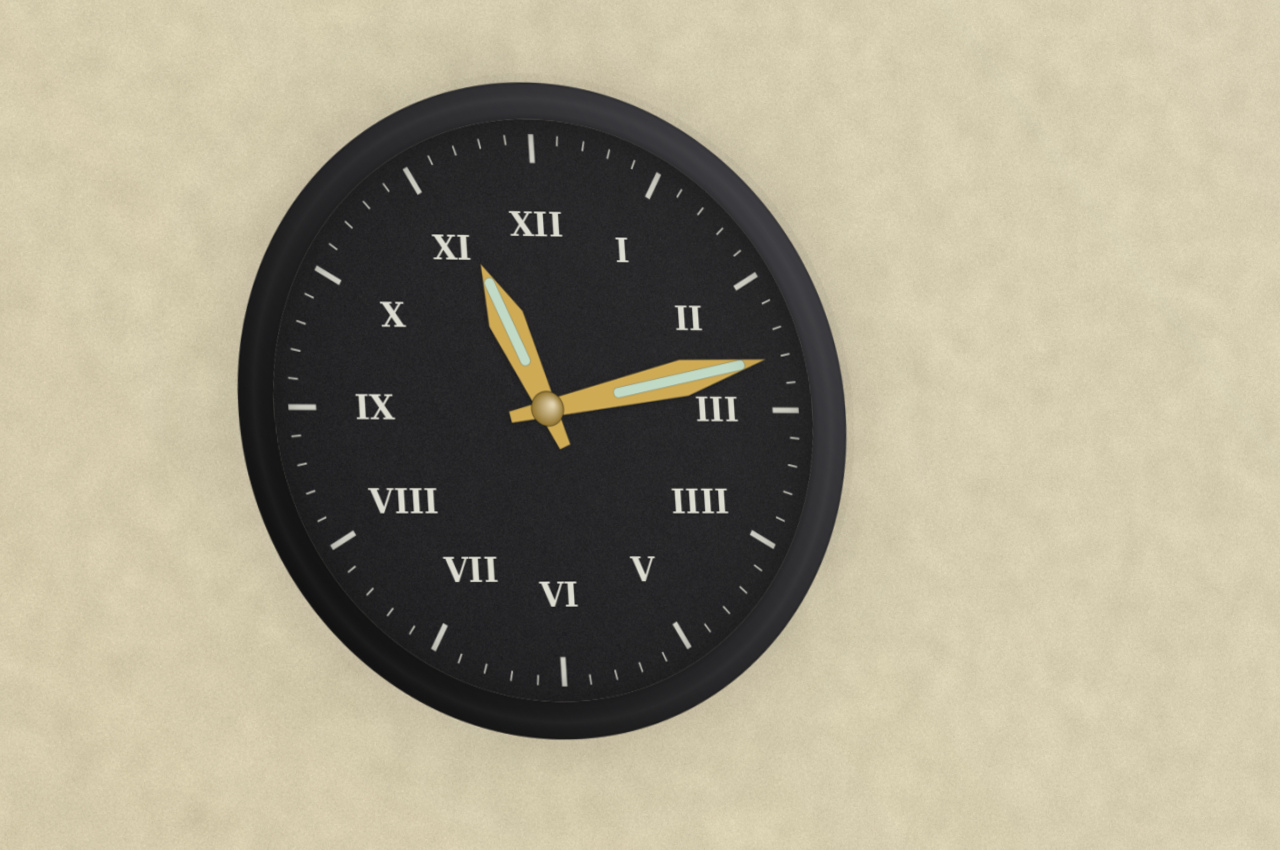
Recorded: 11 h 13 min
